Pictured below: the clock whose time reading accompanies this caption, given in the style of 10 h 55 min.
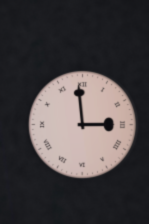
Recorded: 2 h 59 min
